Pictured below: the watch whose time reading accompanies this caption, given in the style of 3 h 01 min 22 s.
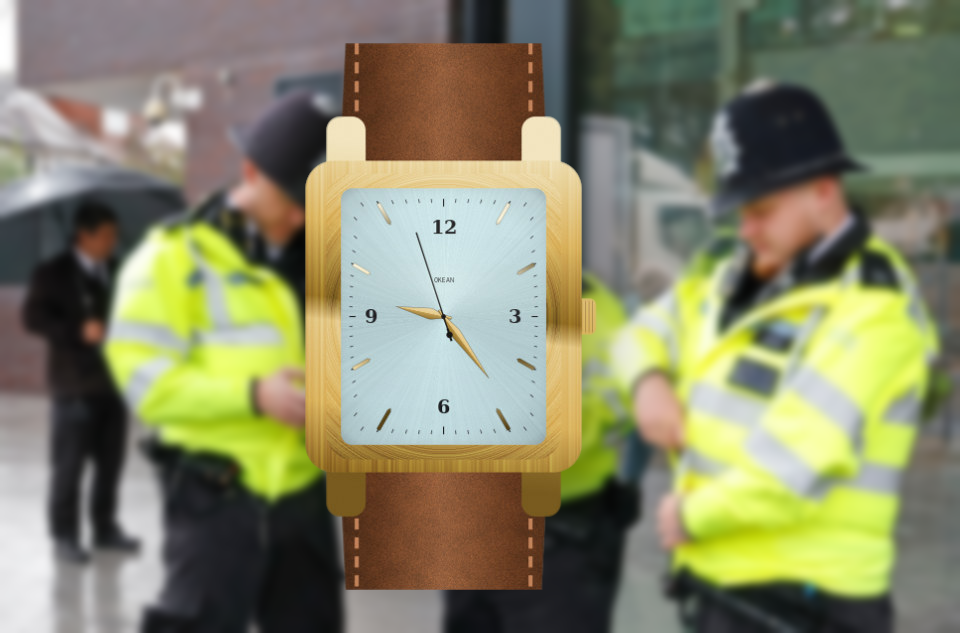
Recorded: 9 h 23 min 57 s
